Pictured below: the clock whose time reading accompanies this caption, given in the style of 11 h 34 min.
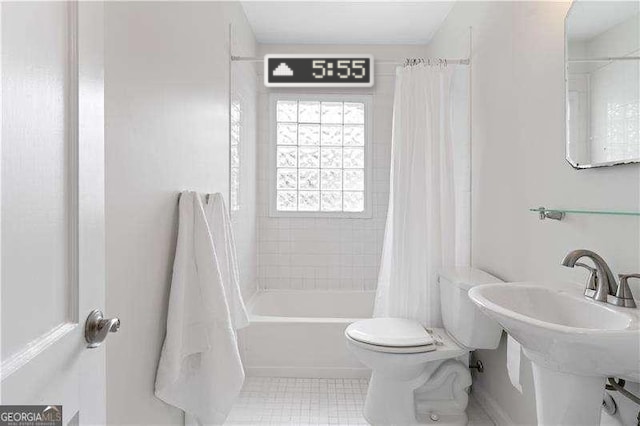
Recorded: 5 h 55 min
